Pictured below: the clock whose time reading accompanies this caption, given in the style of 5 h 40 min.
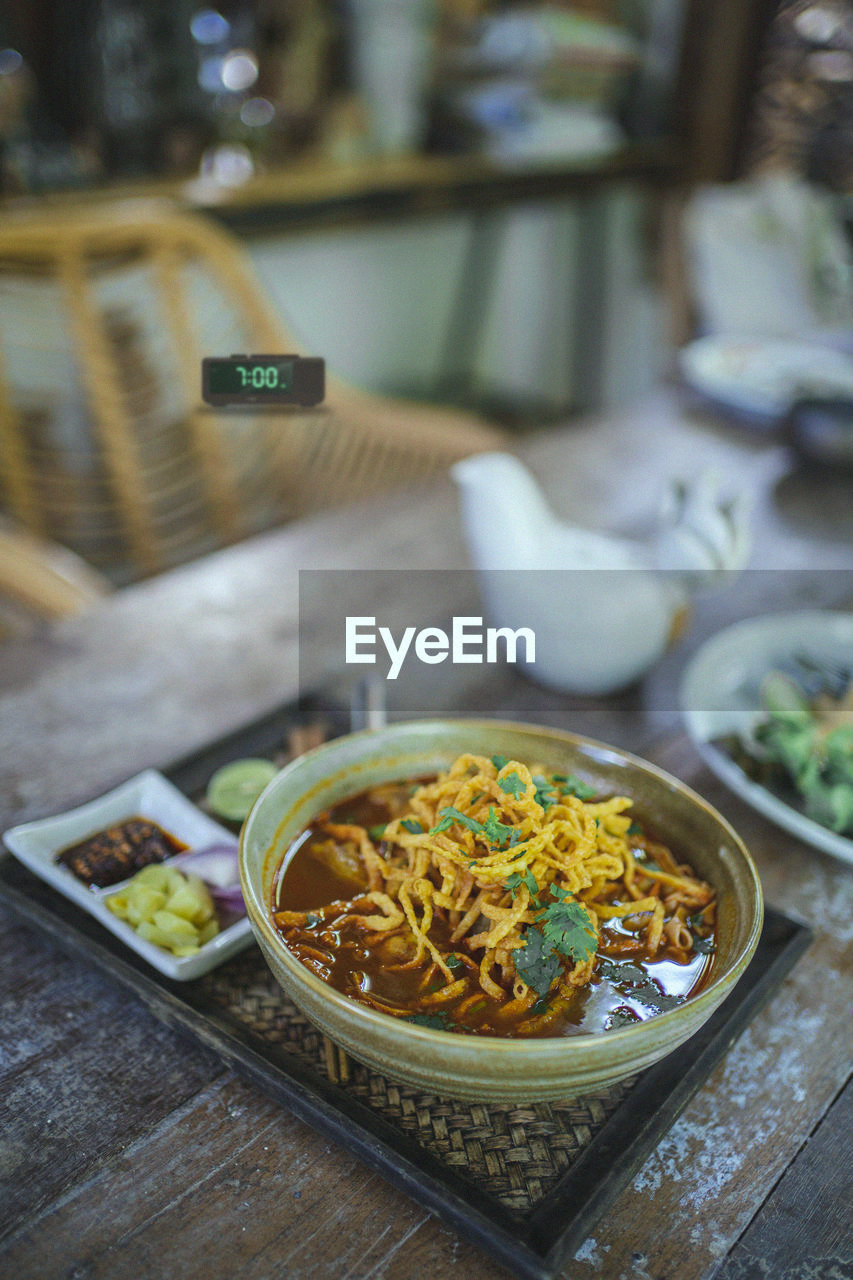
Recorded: 7 h 00 min
